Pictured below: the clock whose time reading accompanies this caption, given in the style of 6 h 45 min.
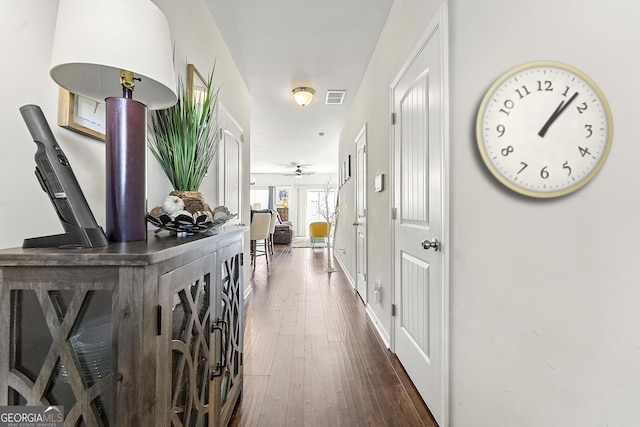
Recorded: 1 h 07 min
